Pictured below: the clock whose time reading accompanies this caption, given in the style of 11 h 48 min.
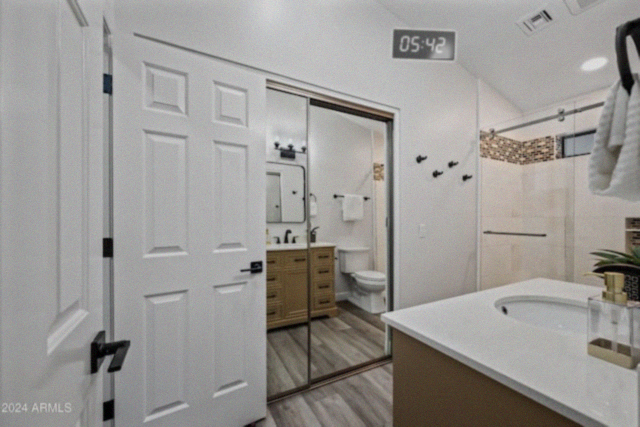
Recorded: 5 h 42 min
